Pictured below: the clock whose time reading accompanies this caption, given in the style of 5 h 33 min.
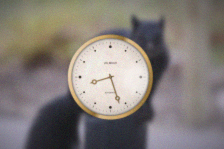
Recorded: 8 h 27 min
